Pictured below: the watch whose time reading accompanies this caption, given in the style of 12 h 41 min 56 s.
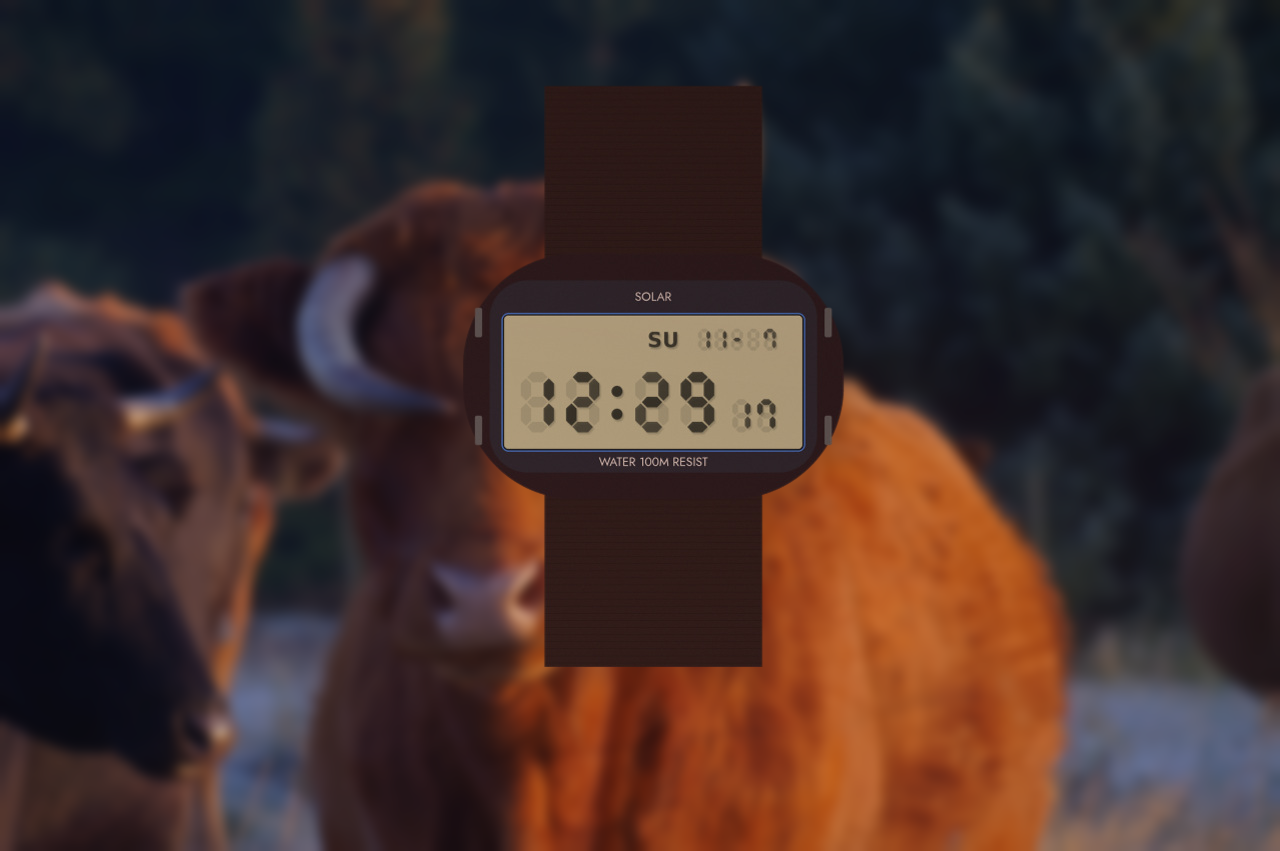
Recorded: 12 h 29 min 17 s
